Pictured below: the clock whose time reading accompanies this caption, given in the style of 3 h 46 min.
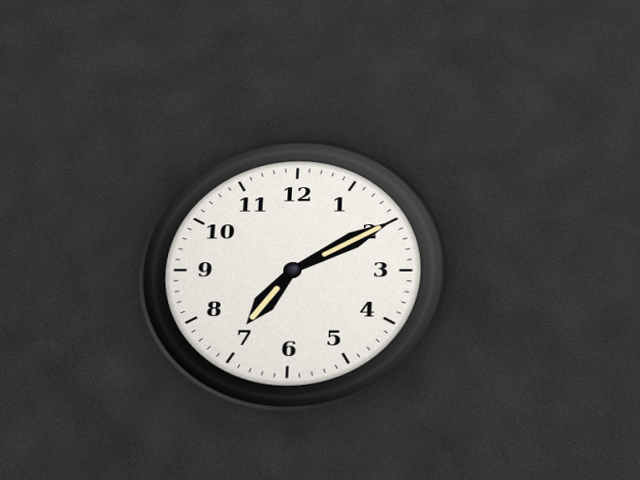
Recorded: 7 h 10 min
